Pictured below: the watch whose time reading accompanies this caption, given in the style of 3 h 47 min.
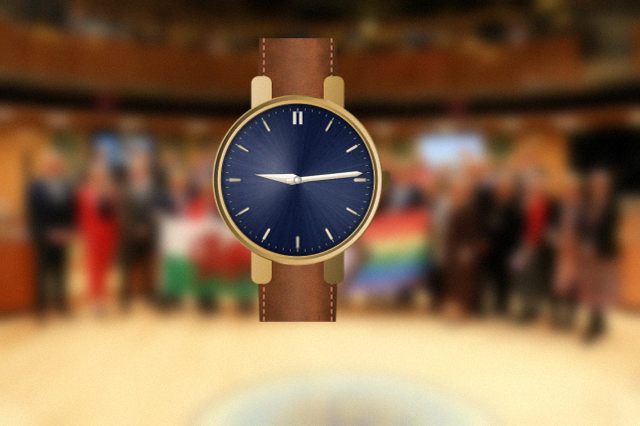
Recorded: 9 h 14 min
